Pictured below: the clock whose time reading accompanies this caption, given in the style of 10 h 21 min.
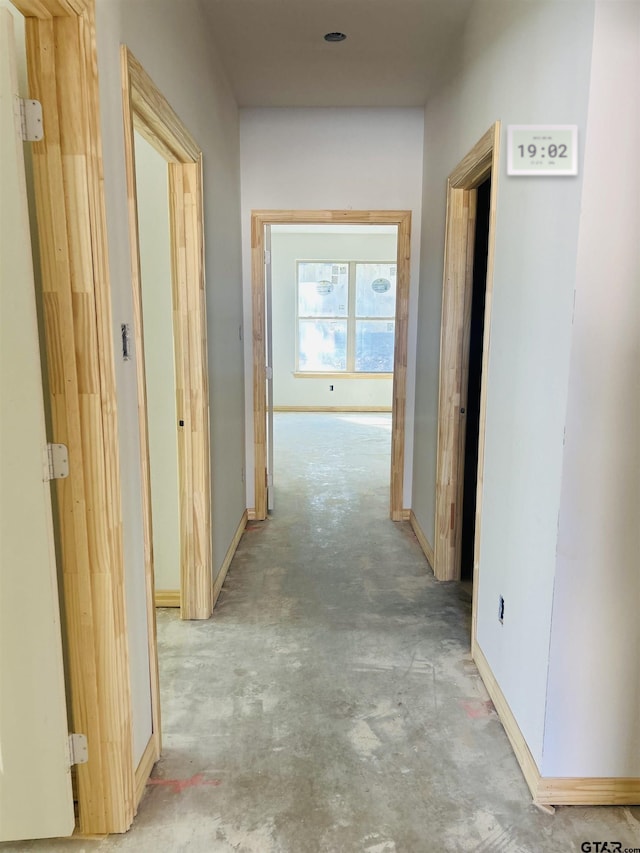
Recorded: 19 h 02 min
